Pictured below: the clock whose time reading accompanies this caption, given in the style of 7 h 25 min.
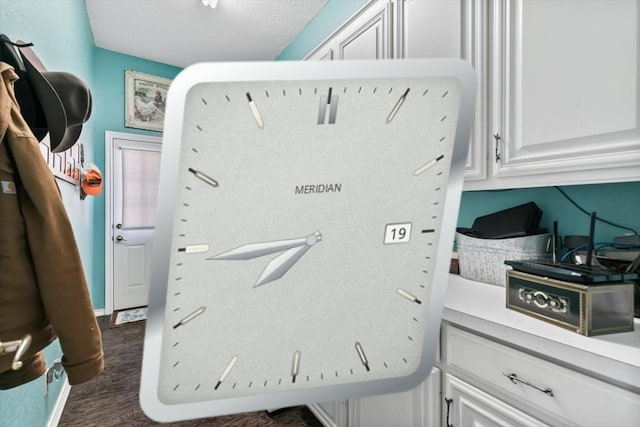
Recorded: 7 h 44 min
